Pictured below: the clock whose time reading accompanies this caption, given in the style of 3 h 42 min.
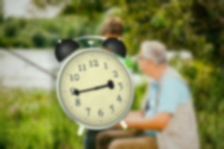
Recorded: 2 h 44 min
